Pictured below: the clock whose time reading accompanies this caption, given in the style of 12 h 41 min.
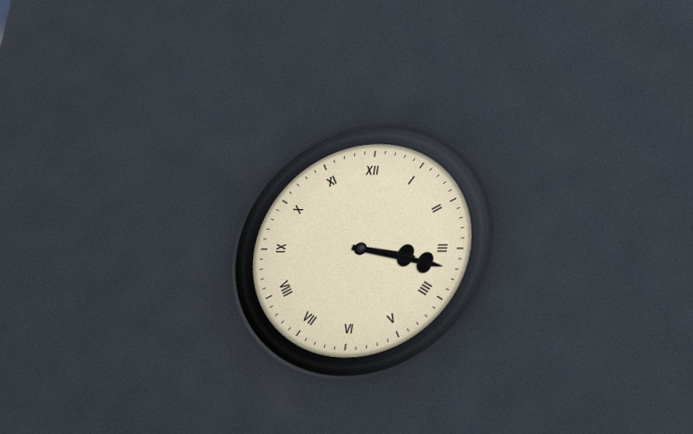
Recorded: 3 h 17 min
